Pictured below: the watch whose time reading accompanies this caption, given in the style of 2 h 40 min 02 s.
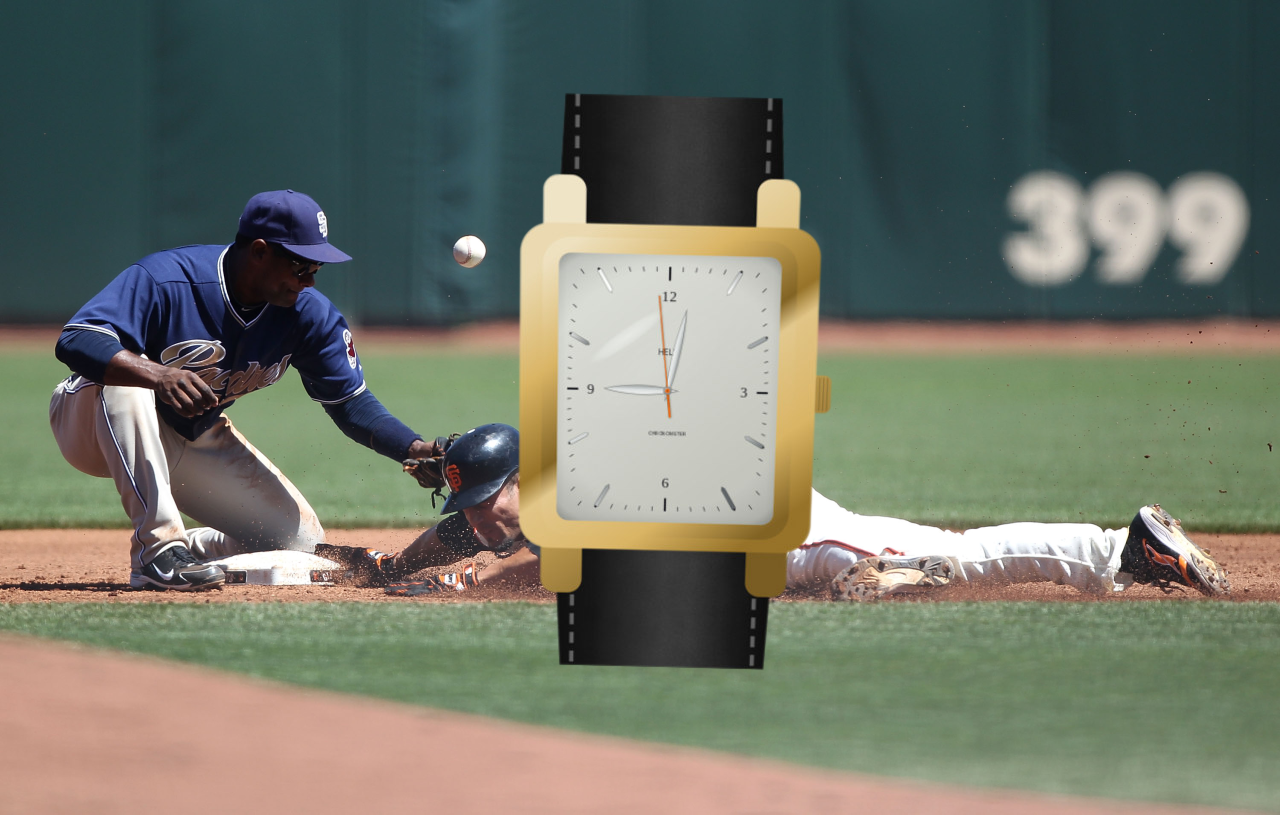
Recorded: 9 h 01 min 59 s
